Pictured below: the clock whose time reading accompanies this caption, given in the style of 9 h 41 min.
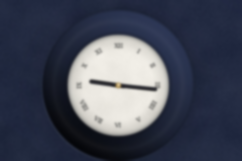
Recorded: 9 h 16 min
